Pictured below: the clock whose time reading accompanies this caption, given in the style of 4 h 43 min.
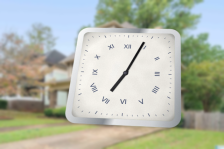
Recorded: 7 h 04 min
